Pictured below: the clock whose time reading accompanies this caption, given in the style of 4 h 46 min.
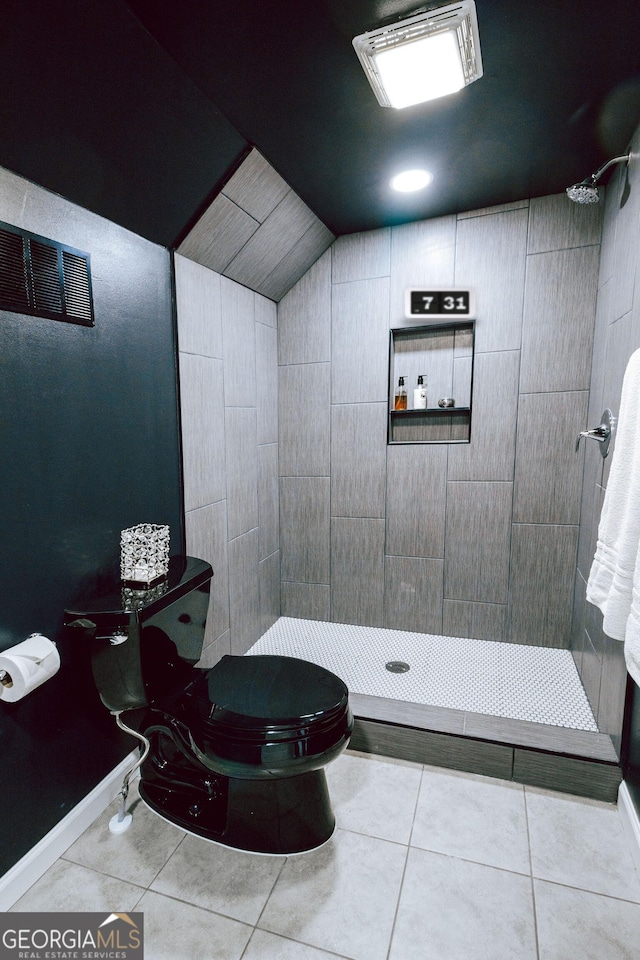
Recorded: 7 h 31 min
